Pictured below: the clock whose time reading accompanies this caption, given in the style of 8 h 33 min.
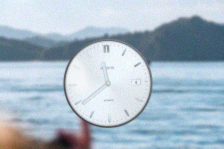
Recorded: 11 h 39 min
